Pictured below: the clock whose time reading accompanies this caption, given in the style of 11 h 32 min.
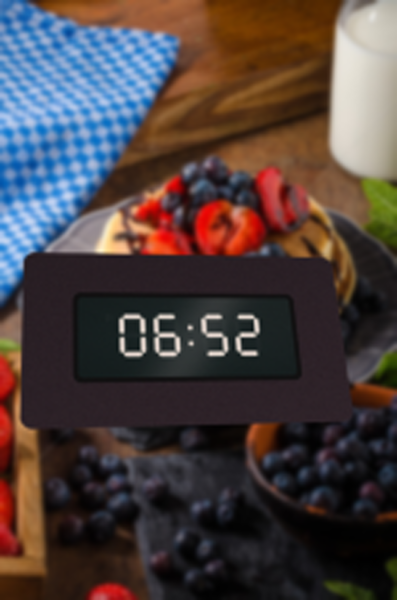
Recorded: 6 h 52 min
